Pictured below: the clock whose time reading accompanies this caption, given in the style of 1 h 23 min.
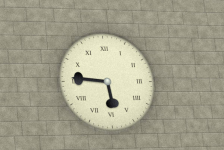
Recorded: 5 h 46 min
